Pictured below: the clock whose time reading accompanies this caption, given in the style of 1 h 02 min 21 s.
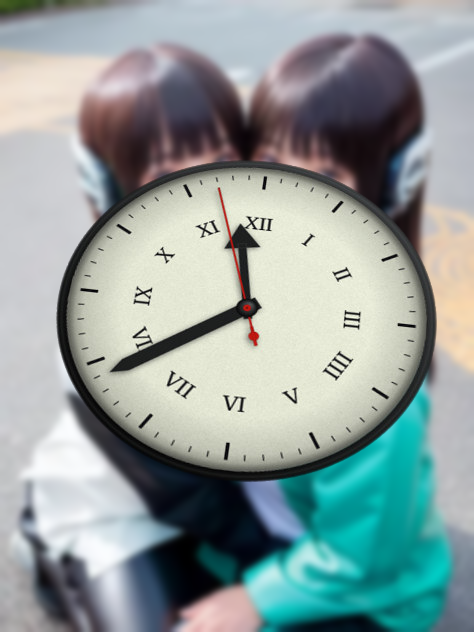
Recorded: 11 h 38 min 57 s
